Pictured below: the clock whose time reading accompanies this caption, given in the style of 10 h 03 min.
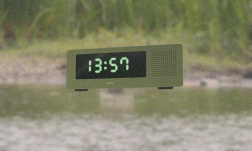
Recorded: 13 h 57 min
